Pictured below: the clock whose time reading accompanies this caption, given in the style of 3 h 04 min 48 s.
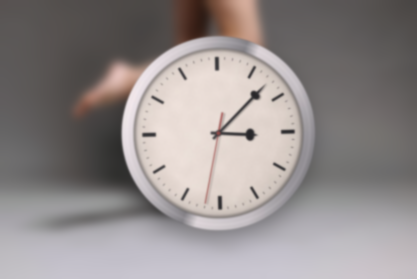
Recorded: 3 h 07 min 32 s
